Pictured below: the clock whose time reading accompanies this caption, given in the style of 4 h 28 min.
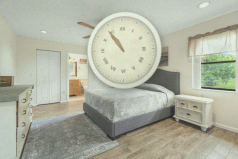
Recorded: 10 h 54 min
